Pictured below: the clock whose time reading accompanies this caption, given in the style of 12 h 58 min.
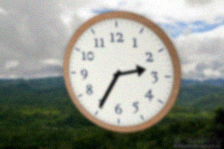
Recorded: 2 h 35 min
